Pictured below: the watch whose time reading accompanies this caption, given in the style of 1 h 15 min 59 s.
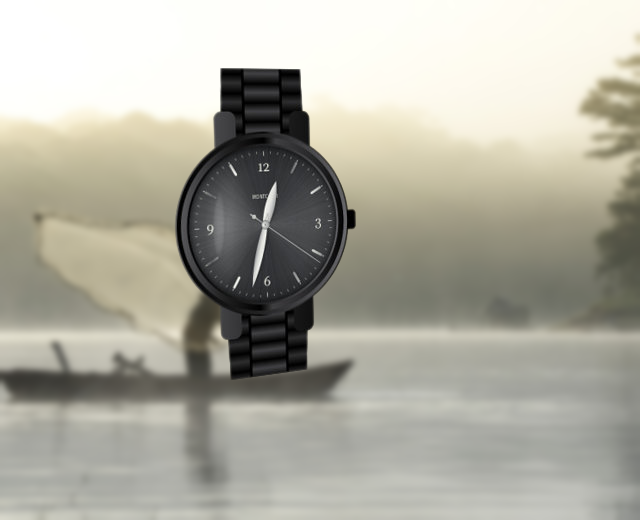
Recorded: 12 h 32 min 21 s
